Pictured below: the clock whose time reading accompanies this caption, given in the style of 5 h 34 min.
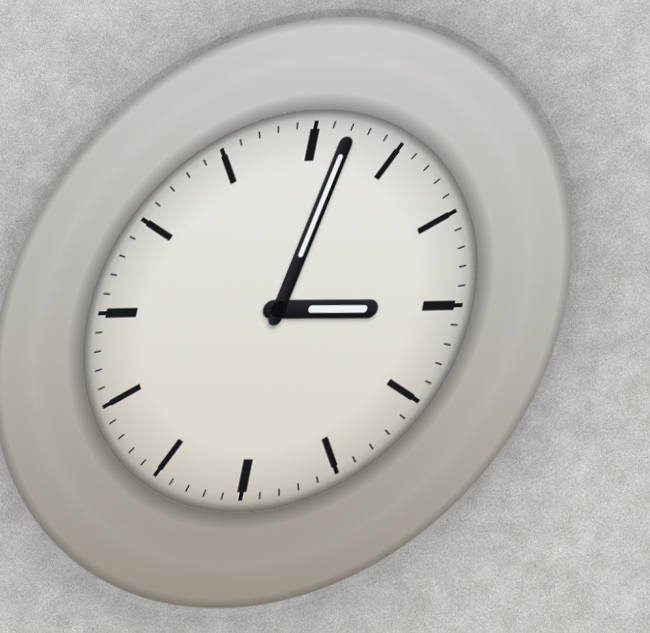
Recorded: 3 h 02 min
